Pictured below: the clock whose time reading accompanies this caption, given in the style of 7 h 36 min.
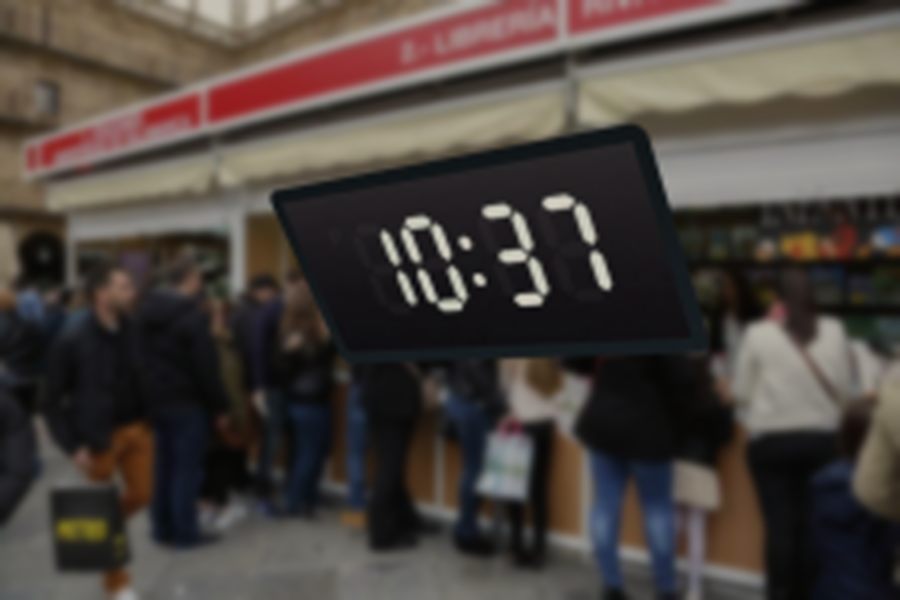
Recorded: 10 h 37 min
